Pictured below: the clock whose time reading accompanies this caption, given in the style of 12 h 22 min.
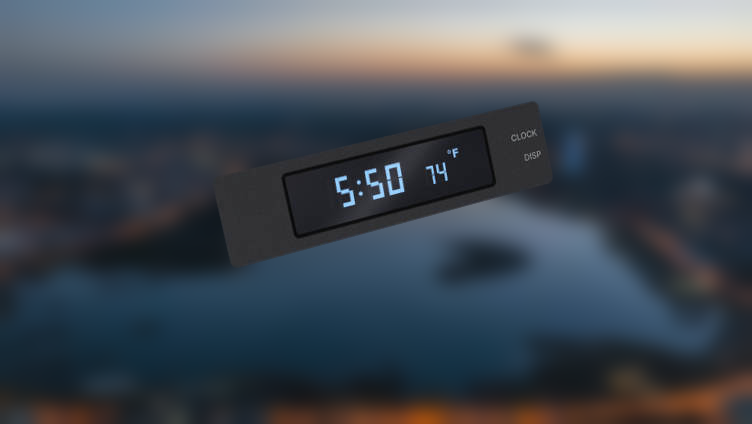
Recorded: 5 h 50 min
